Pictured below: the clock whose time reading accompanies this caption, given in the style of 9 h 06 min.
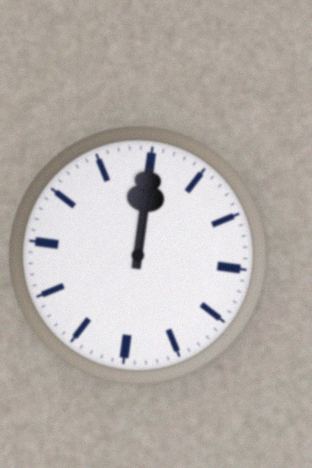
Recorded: 12 h 00 min
